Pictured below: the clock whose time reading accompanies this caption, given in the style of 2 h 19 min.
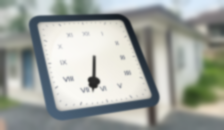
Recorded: 6 h 33 min
